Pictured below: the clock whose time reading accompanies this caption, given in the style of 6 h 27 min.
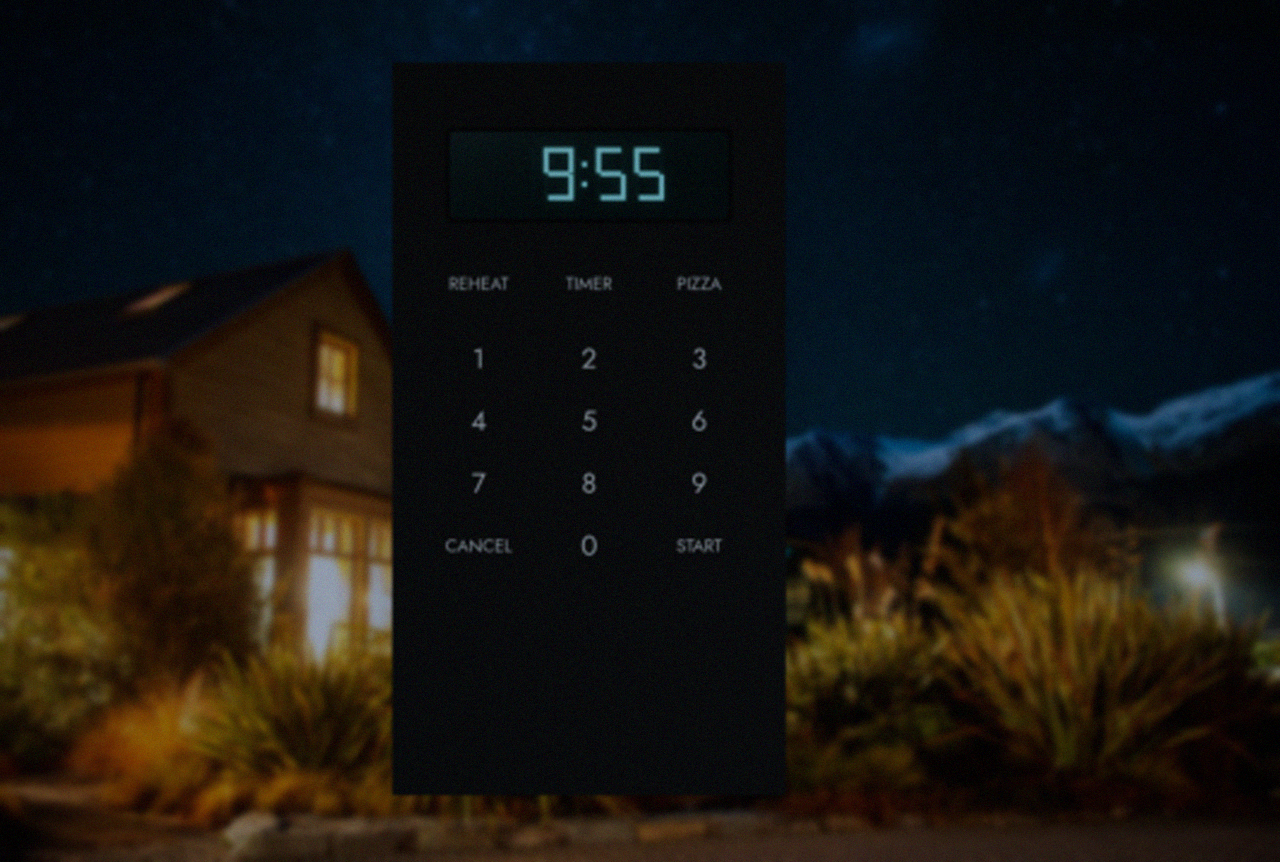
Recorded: 9 h 55 min
